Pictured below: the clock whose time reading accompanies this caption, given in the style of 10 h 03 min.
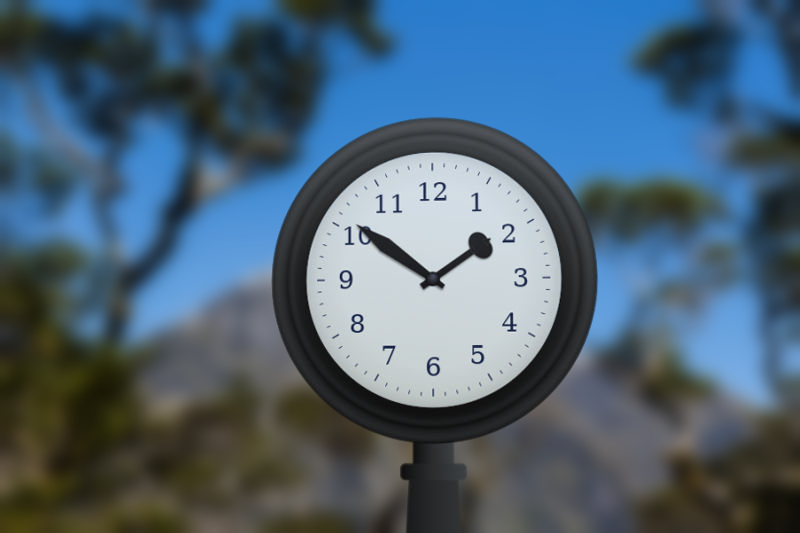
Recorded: 1 h 51 min
